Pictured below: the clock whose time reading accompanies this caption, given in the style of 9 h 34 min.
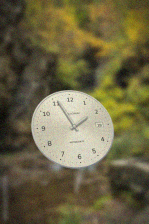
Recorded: 1 h 56 min
